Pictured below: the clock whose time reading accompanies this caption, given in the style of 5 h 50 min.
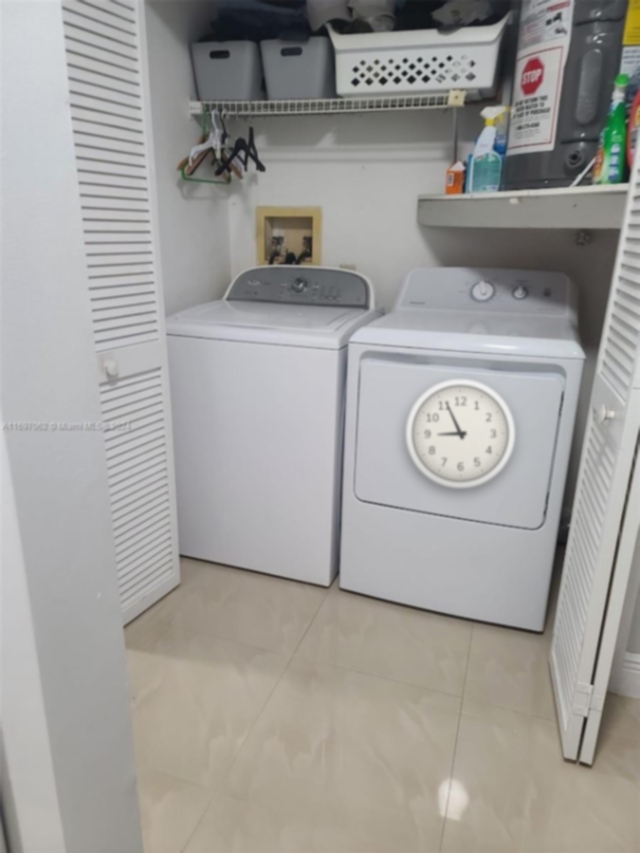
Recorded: 8 h 56 min
